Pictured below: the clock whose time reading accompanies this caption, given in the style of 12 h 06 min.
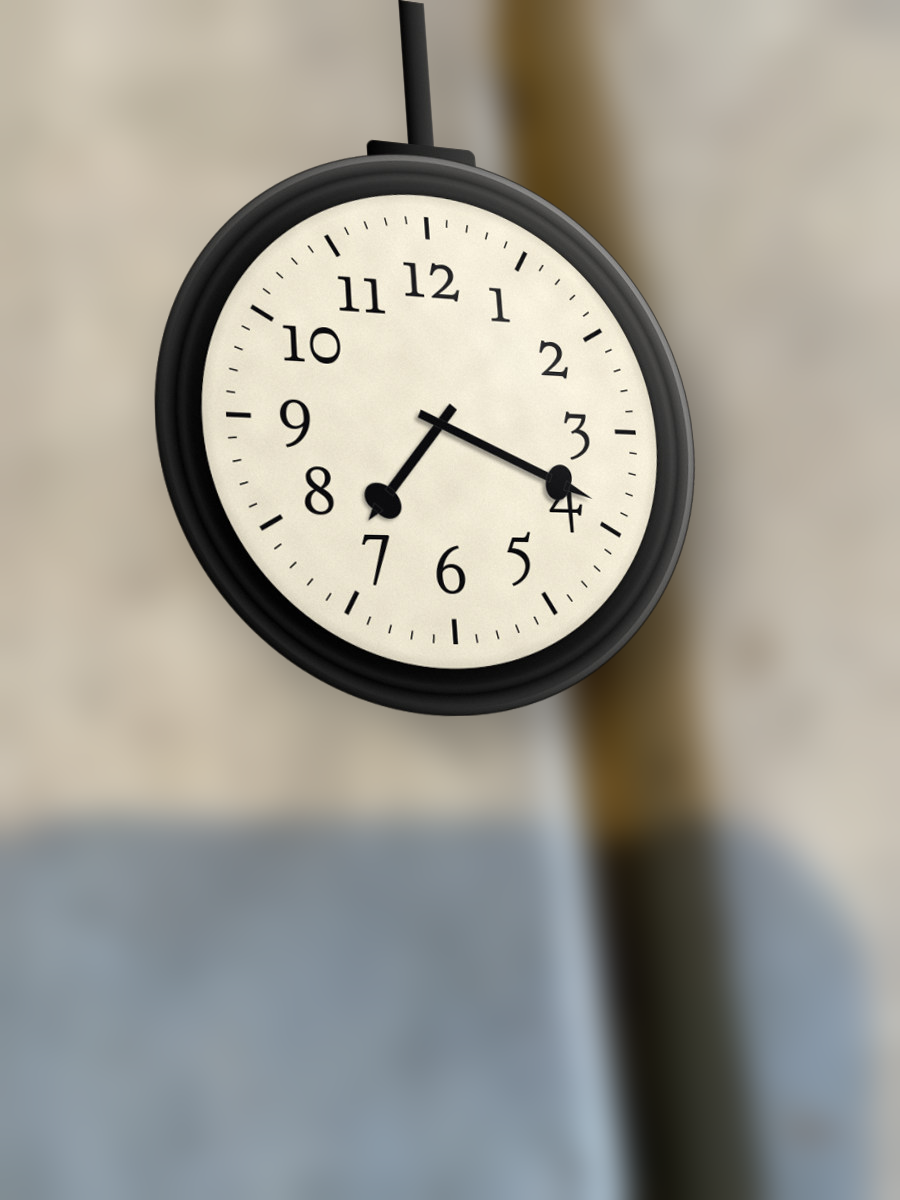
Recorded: 7 h 19 min
